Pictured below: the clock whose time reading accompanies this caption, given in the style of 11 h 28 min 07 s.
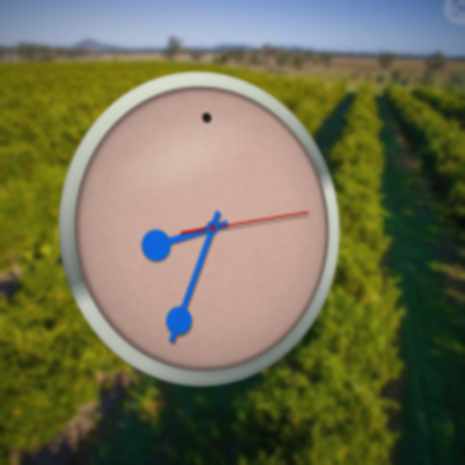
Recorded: 8 h 34 min 14 s
